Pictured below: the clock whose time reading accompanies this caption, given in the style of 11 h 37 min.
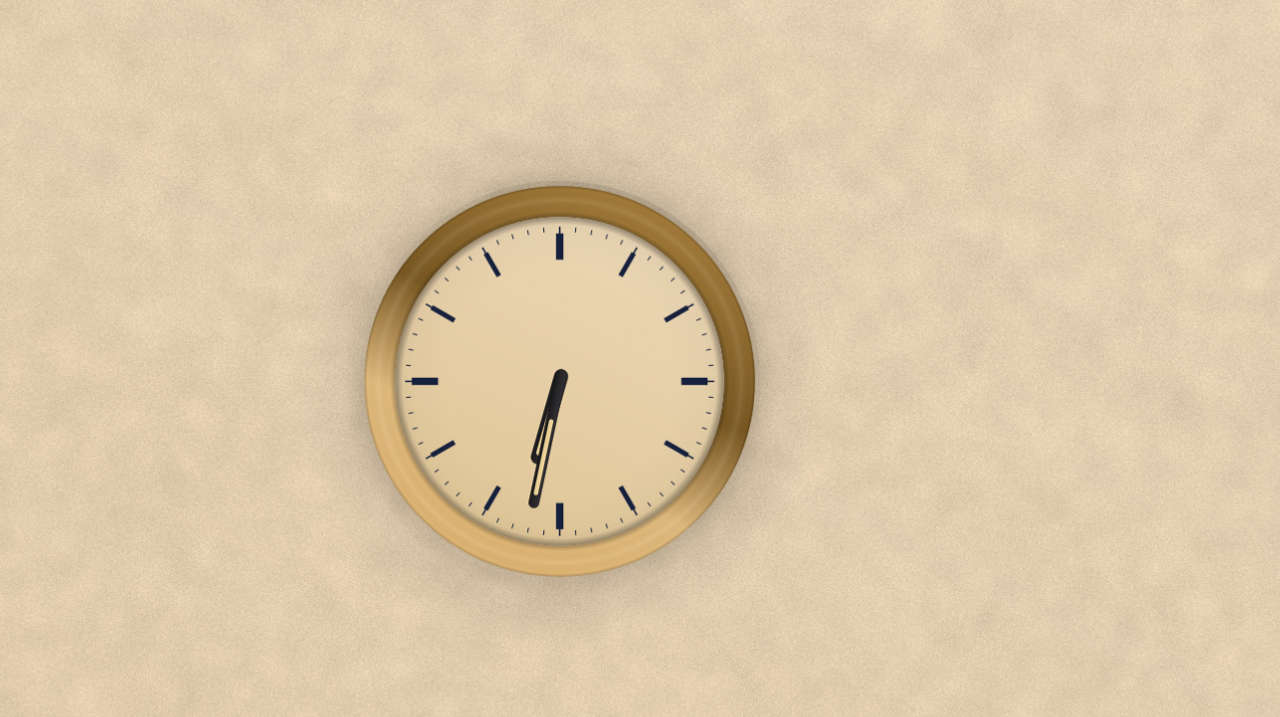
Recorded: 6 h 32 min
